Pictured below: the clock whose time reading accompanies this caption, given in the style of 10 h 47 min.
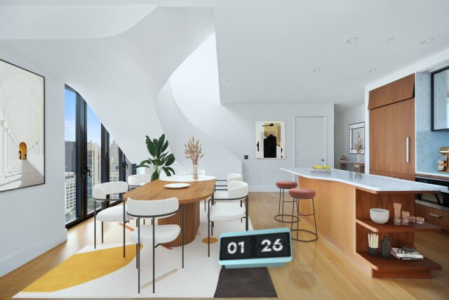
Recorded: 1 h 26 min
